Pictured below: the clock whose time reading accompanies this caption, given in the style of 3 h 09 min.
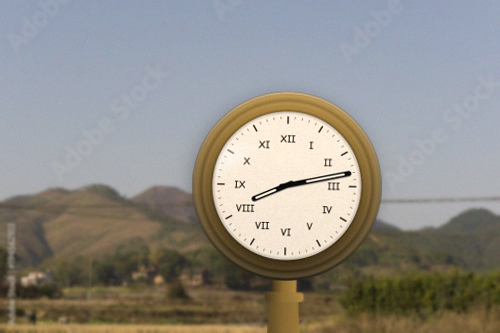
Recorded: 8 h 13 min
